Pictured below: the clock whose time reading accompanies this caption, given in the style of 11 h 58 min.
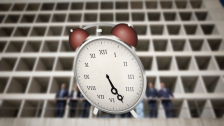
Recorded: 5 h 26 min
